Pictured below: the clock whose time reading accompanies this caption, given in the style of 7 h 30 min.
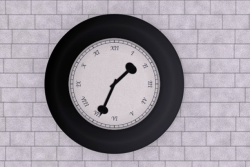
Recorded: 1 h 34 min
